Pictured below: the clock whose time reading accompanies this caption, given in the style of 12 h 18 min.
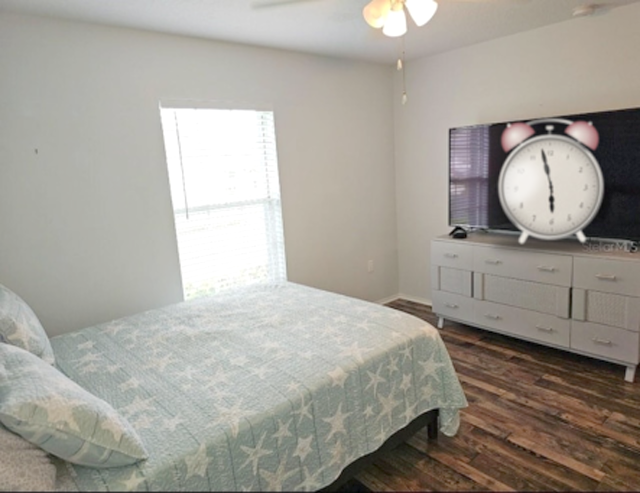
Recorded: 5 h 58 min
